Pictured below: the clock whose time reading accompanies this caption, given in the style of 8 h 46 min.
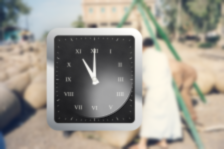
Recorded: 11 h 00 min
